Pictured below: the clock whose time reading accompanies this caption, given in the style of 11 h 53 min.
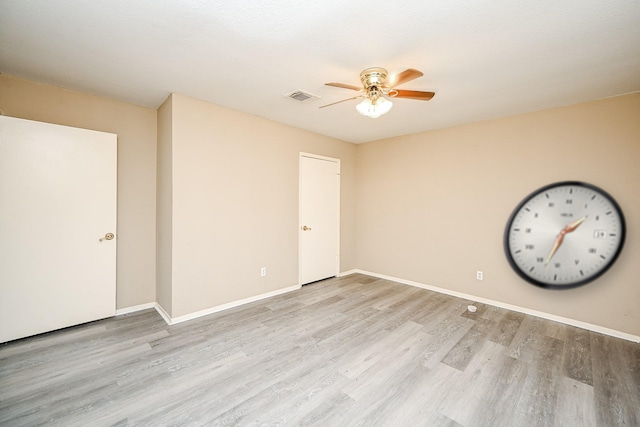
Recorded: 1 h 33 min
